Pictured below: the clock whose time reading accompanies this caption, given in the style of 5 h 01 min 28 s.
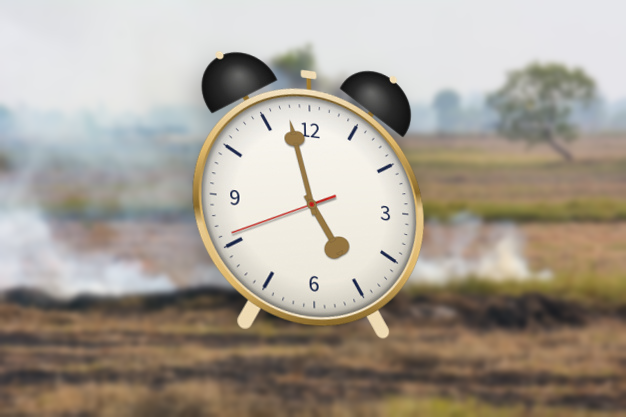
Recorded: 4 h 57 min 41 s
